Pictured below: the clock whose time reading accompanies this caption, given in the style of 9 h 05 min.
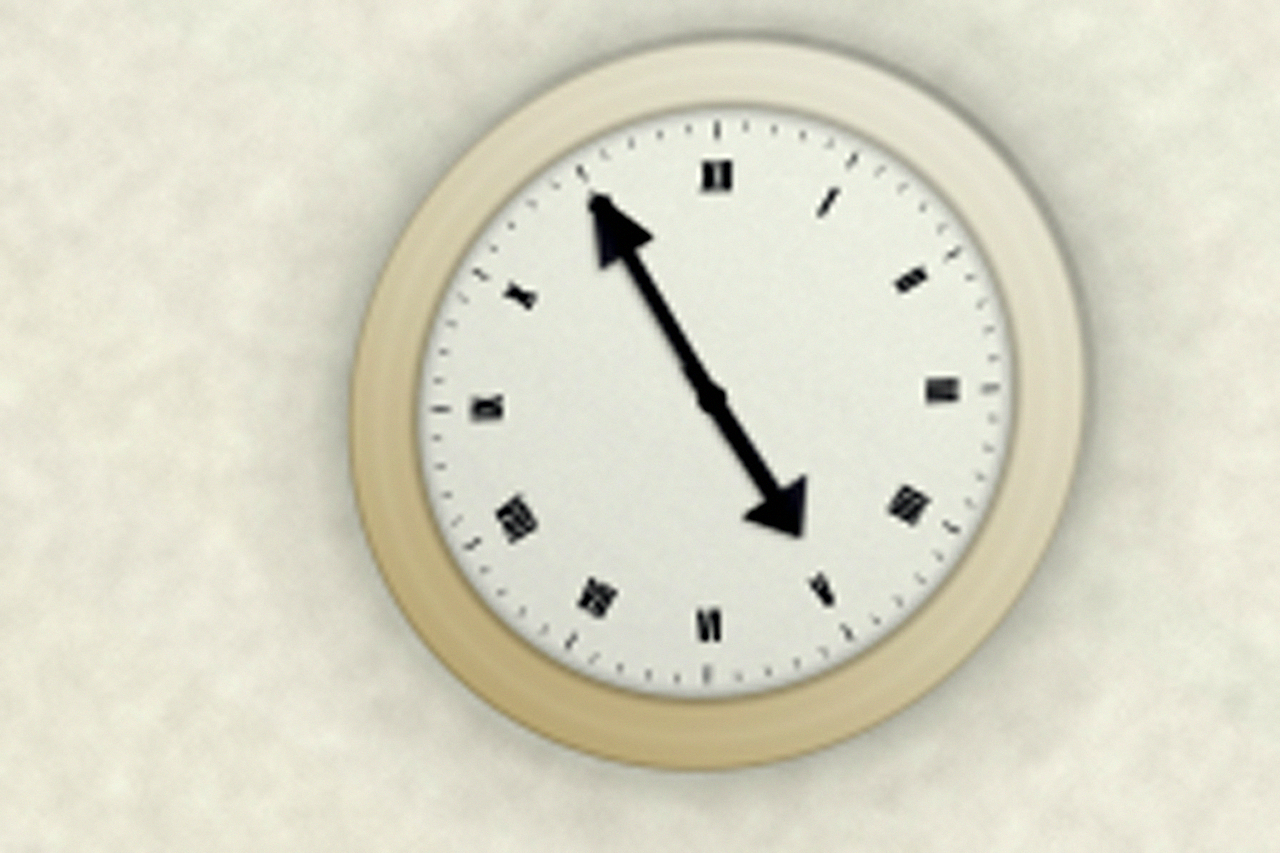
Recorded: 4 h 55 min
